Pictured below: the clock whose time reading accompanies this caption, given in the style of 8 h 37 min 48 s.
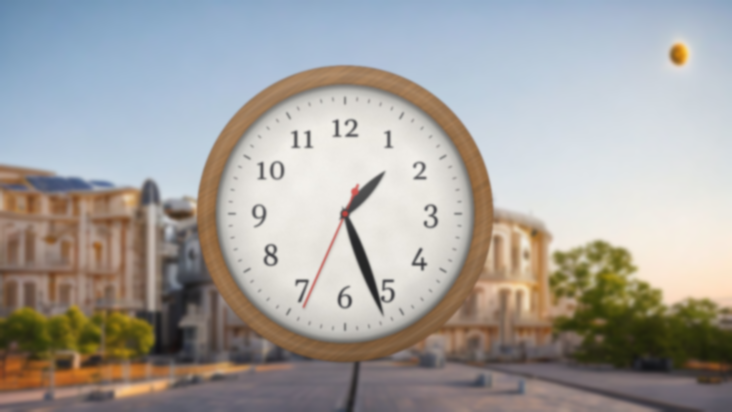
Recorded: 1 h 26 min 34 s
